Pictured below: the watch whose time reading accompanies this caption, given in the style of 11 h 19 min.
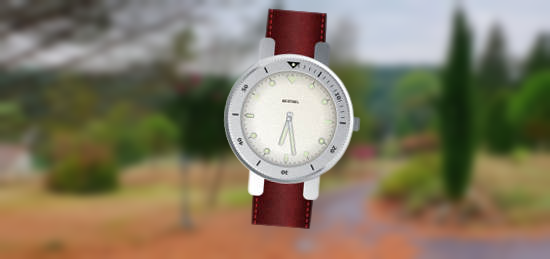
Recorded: 6 h 28 min
